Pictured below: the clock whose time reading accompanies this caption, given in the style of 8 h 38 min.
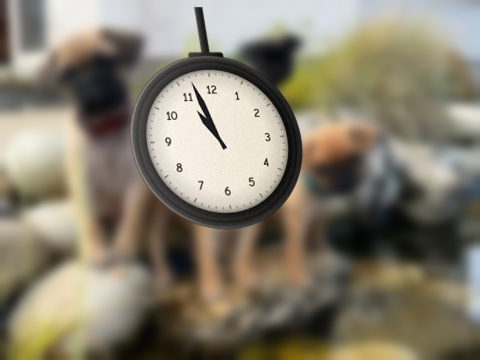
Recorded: 10 h 57 min
